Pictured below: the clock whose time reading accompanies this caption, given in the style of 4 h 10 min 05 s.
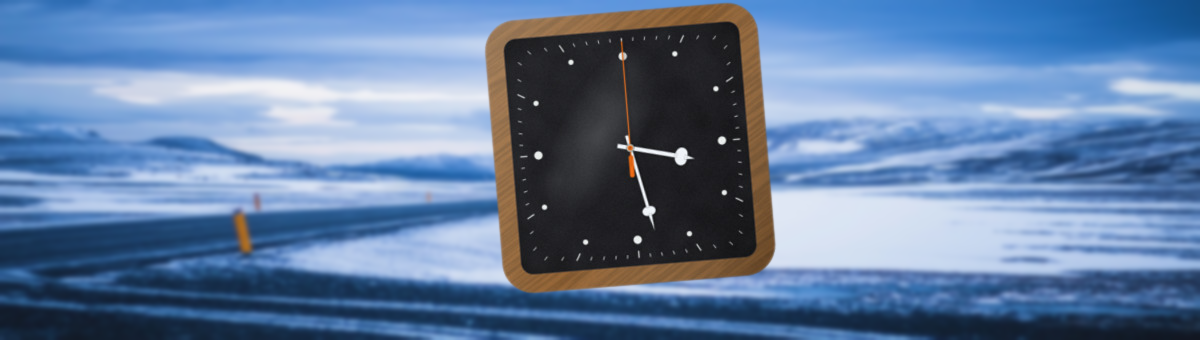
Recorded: 3 h 28 min 00 s
